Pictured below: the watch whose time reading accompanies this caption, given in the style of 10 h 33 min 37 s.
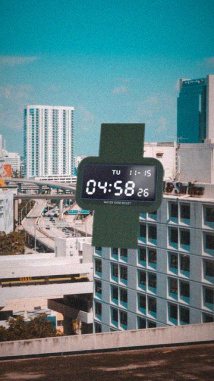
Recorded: 4 h 58 min 26 s
